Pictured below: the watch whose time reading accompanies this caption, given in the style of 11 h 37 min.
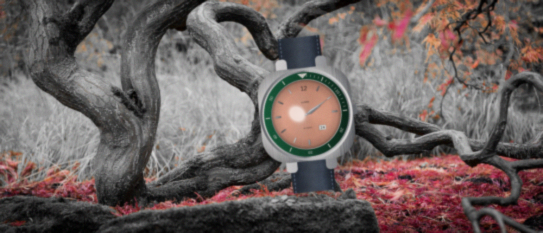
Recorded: 2 h 10 min
